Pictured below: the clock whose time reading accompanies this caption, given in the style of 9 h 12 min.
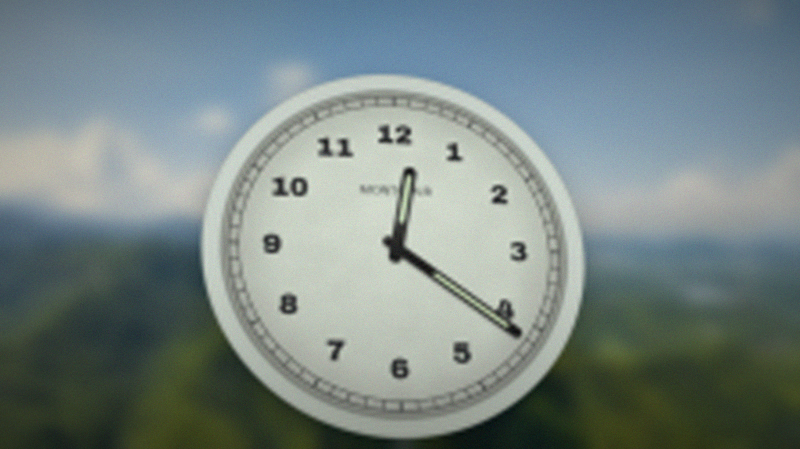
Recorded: 12 h 21 min
